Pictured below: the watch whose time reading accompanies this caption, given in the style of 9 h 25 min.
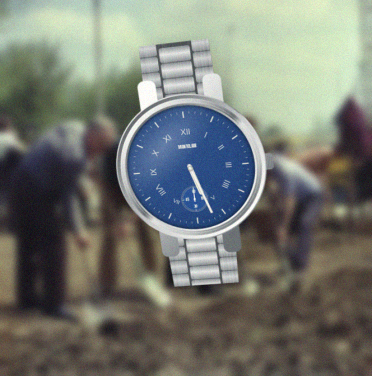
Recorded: 5 h 27 min
